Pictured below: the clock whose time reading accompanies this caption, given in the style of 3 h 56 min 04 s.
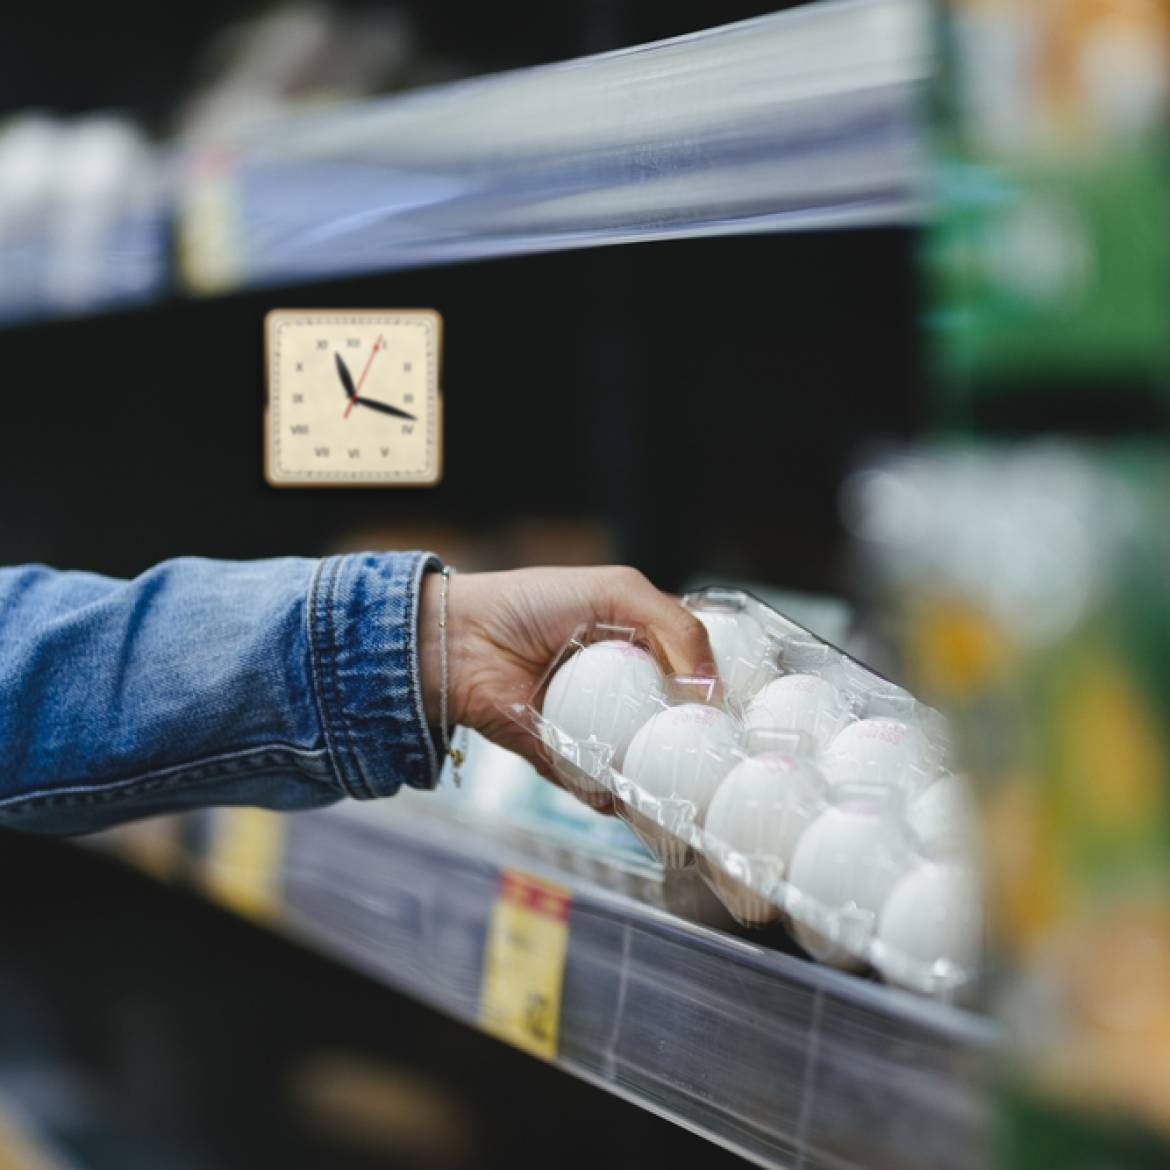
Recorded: 11 h 18 min 04 s
